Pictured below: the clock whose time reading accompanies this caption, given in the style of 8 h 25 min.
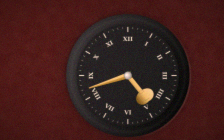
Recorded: 4 h 42 min
